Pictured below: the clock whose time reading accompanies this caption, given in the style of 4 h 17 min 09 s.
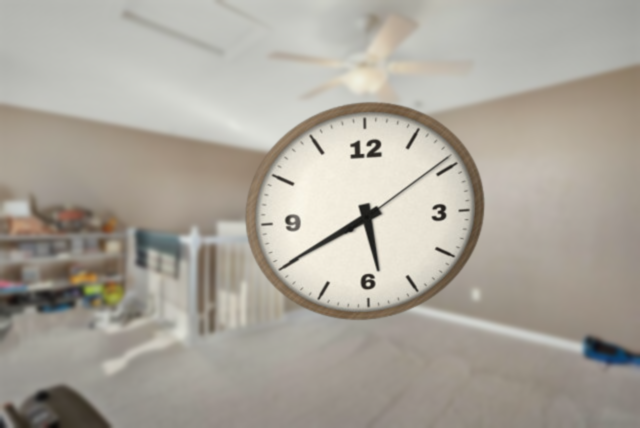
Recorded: 5 h 40 min 09 s
